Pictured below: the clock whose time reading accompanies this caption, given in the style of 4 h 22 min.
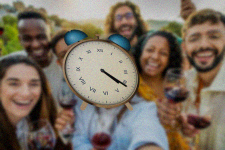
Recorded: 4 h 21 min
